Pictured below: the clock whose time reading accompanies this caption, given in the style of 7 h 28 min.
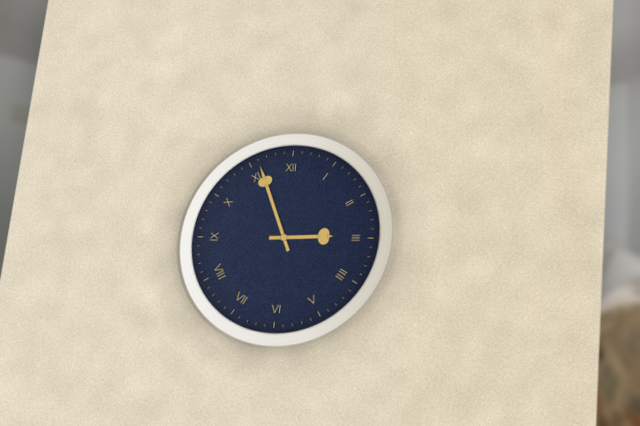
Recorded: 2 h 56 min
